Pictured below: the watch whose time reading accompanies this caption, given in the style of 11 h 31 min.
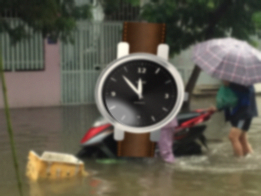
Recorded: 11 h 53 min
